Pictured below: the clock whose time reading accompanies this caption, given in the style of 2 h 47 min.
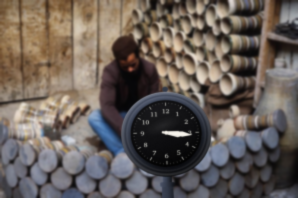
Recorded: 3 h 16 min
